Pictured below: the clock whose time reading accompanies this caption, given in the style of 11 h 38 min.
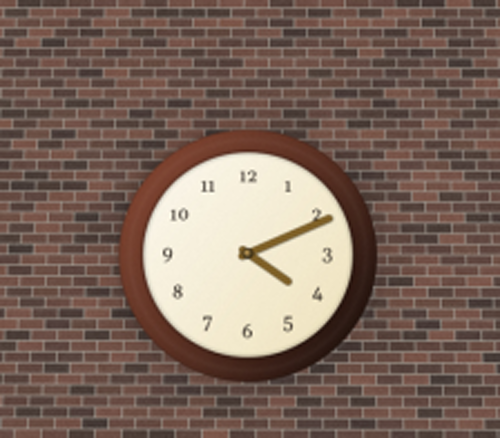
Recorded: 4 h 11 min
